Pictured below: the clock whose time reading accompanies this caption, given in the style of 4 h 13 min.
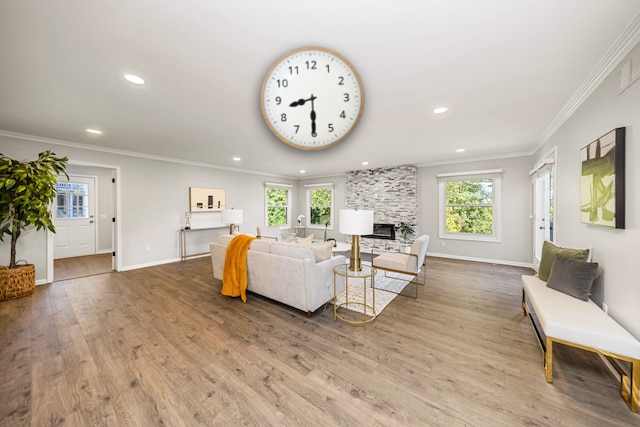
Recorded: 8 h 30 min
